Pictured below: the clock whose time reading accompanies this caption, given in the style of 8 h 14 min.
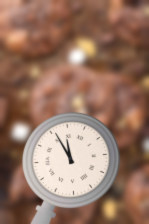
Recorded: 10 h 51 min
